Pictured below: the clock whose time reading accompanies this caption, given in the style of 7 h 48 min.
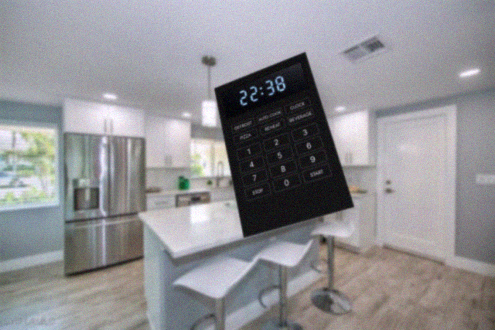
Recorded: 22 h 38 min
